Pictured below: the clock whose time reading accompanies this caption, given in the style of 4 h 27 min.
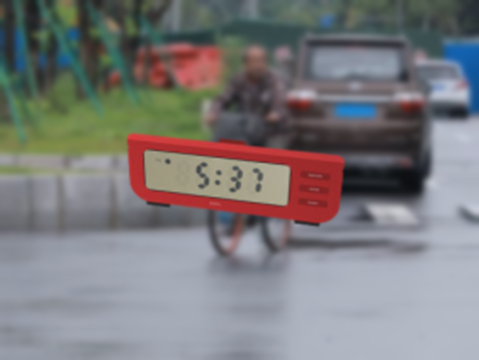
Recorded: 5 h 37 min
